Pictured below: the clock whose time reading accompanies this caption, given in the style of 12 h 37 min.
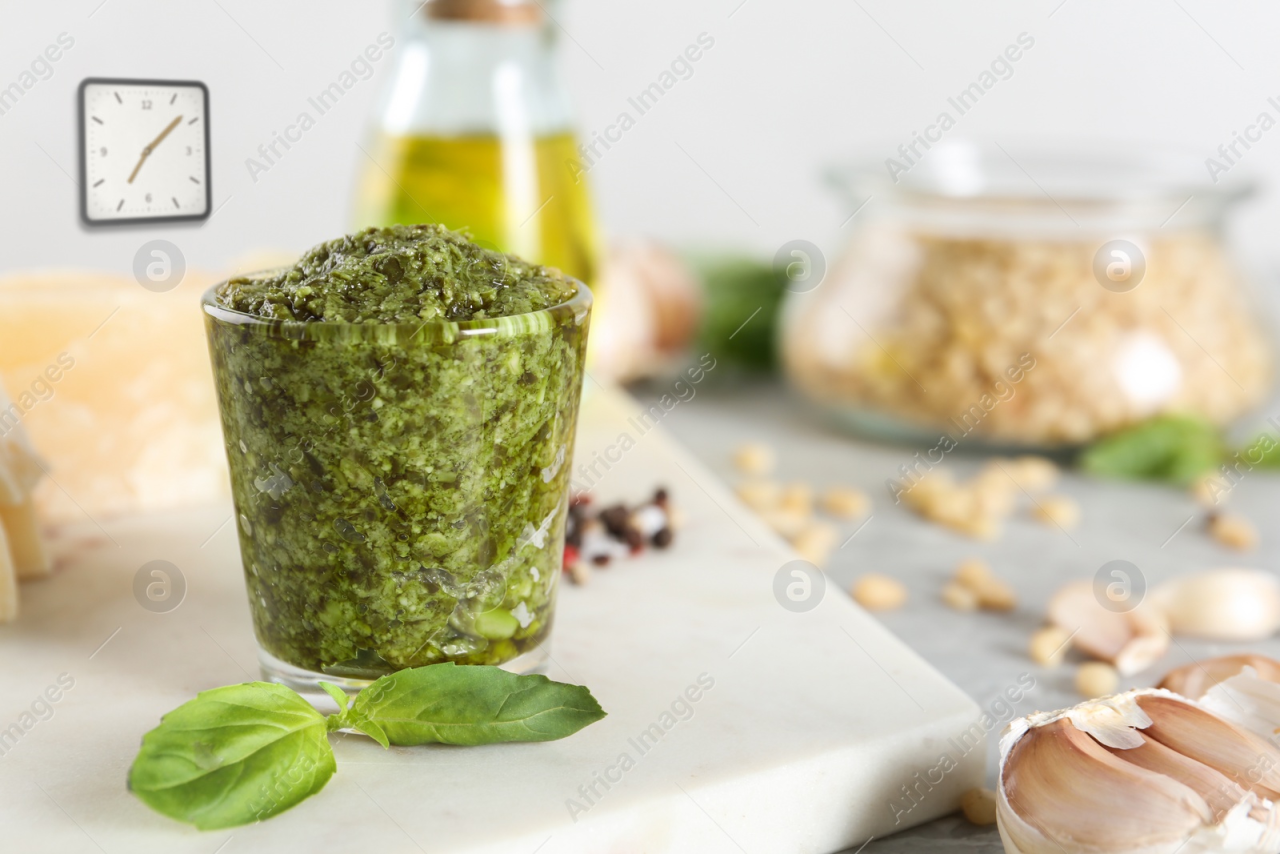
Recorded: 7 h 08 min
